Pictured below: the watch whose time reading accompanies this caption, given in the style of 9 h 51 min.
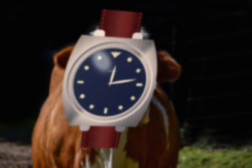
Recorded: 12 h 13 min
